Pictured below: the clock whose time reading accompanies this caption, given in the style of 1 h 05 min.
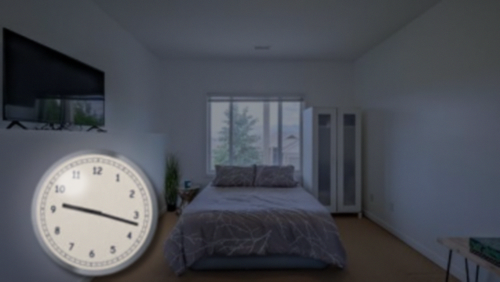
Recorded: 9 h 17 min
